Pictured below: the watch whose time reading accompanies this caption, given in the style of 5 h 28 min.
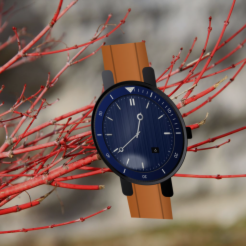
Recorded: 12 h 39 min
